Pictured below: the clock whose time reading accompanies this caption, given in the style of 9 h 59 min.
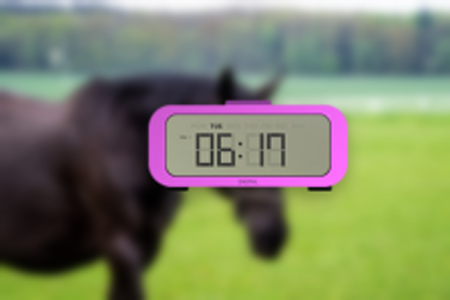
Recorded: 6 h 17 min
